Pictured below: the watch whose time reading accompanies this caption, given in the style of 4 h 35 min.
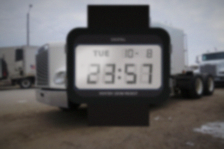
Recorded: 23 h 57 min
